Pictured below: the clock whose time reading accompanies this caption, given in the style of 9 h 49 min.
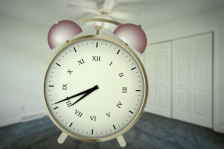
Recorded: 7 h 41 min
